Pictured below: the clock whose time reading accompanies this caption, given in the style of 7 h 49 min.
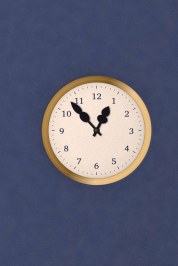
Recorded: 12 h 53 min
